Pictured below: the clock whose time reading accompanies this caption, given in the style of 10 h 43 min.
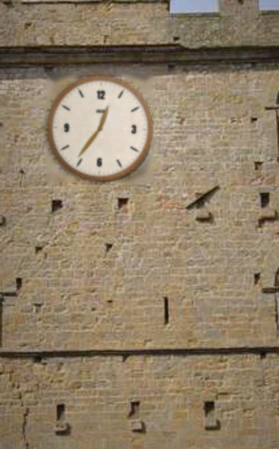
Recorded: 12 h 36 min
